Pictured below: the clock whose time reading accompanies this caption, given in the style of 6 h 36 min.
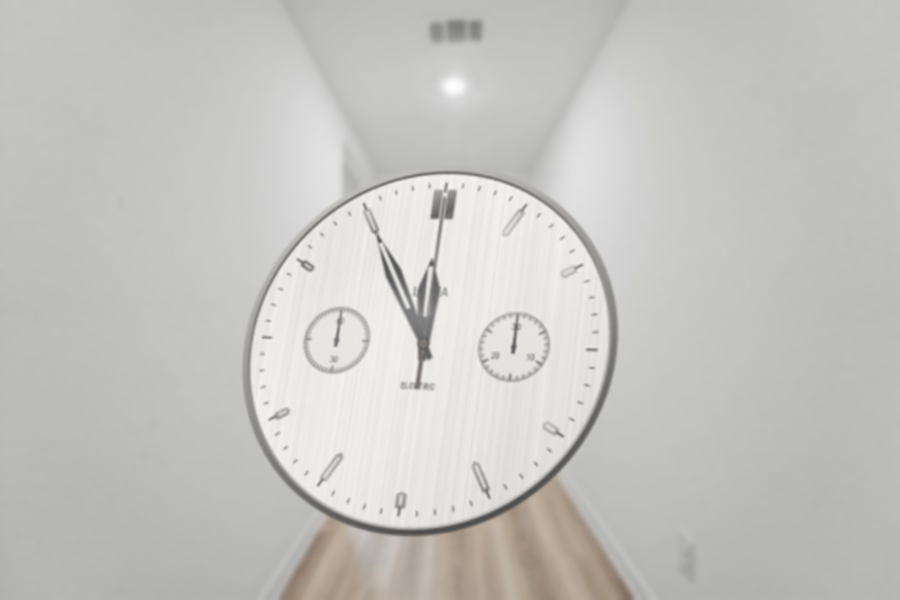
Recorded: 11 h 55 min
